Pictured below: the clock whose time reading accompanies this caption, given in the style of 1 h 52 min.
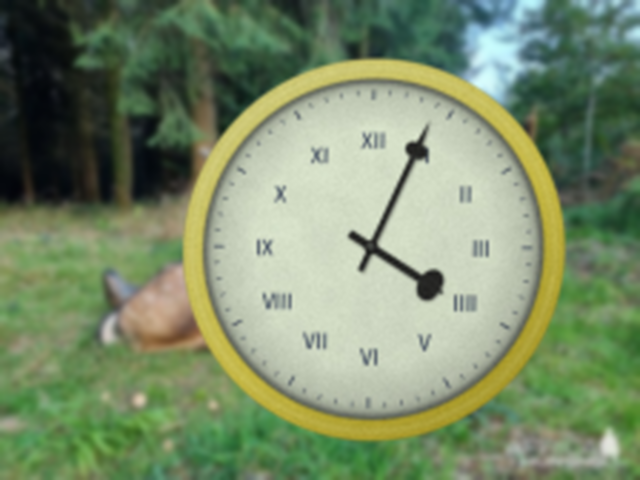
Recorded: 4 h 04 min
